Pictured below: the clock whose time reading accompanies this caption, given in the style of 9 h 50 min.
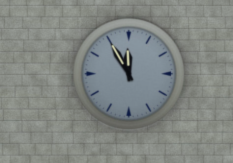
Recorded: 11 h 55 min
